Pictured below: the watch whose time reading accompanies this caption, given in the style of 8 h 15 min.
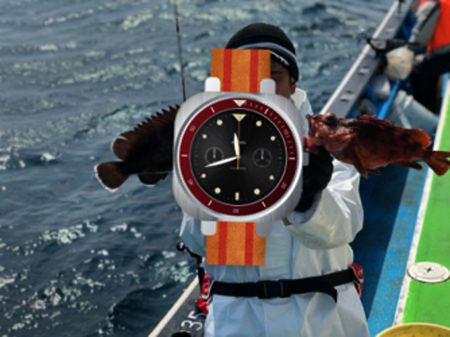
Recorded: 11 h 42 min
